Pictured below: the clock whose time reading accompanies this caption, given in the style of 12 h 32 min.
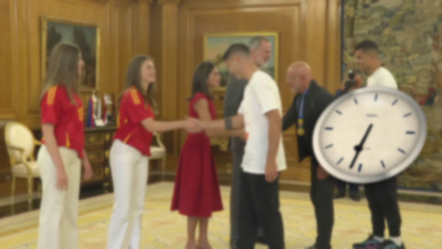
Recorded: 6 h 32 min
